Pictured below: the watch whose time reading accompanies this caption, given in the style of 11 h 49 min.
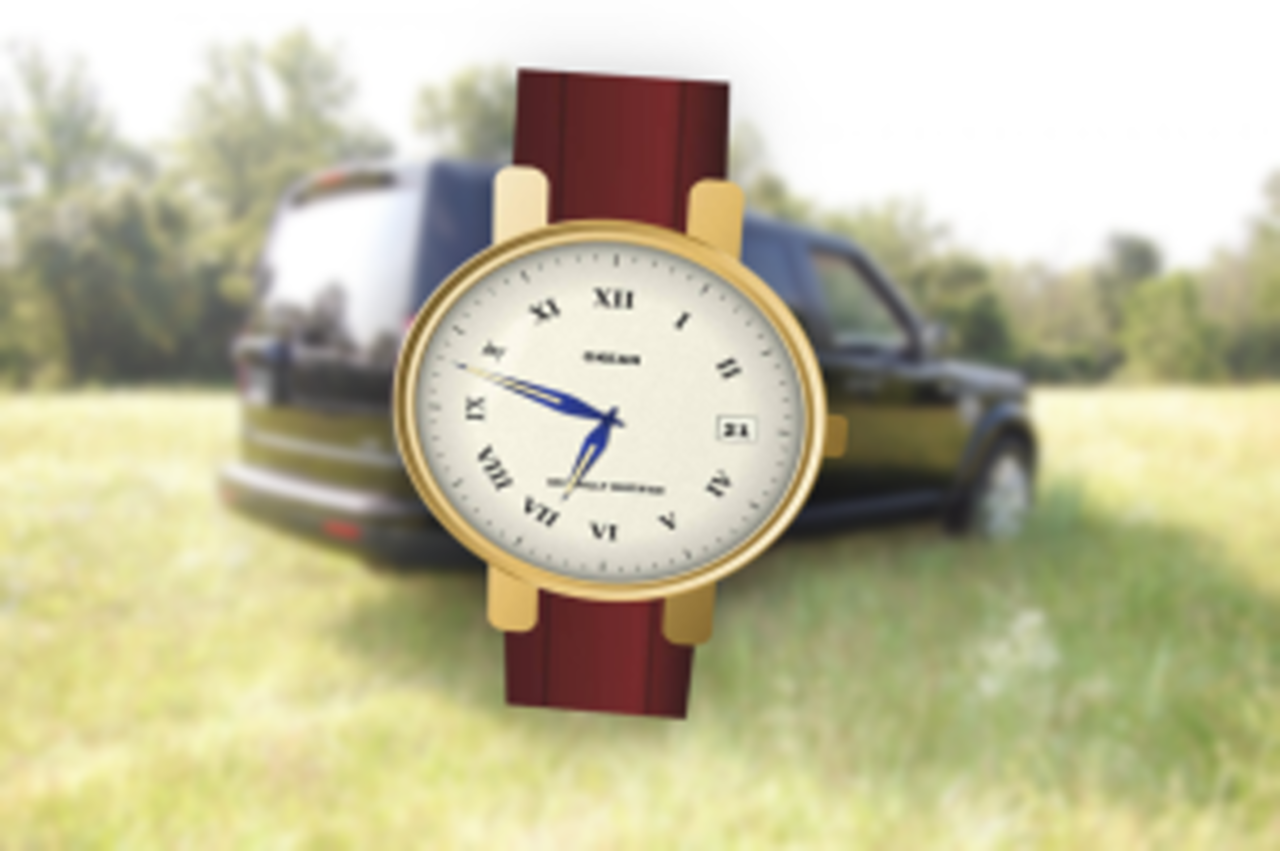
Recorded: 6 h 48 min
